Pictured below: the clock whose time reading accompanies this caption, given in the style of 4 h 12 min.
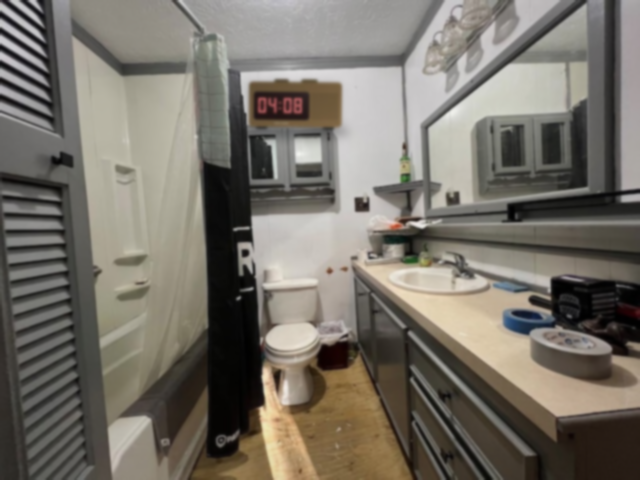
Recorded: 4 h 08 min
